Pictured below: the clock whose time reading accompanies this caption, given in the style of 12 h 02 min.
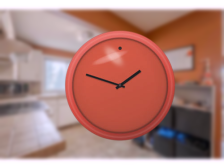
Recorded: 1 h 48 min
